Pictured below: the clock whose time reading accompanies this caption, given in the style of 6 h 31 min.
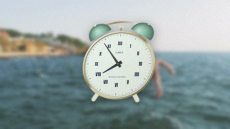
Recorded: 7 h 54 min
